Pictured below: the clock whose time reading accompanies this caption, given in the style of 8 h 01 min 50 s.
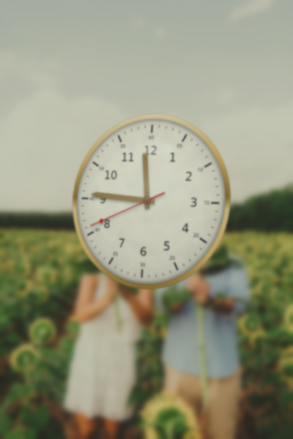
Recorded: 11 h 45 min 41 s
